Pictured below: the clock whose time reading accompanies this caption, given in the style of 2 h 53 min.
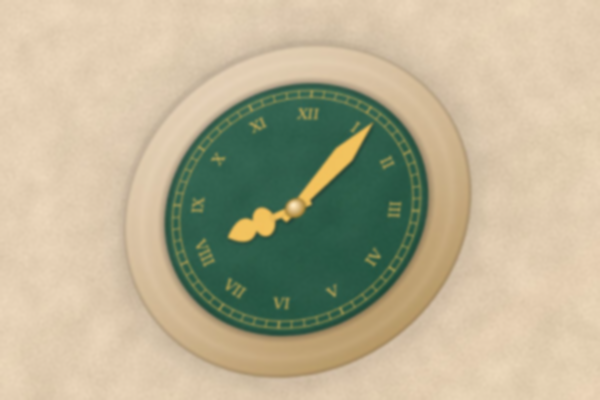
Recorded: 8 h 06 min
